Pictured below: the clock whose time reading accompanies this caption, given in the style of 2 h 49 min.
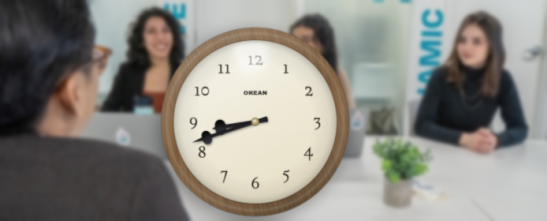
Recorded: 8 h 42 min
